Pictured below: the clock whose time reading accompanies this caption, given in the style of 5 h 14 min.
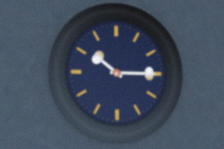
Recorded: 10 h 15 min
